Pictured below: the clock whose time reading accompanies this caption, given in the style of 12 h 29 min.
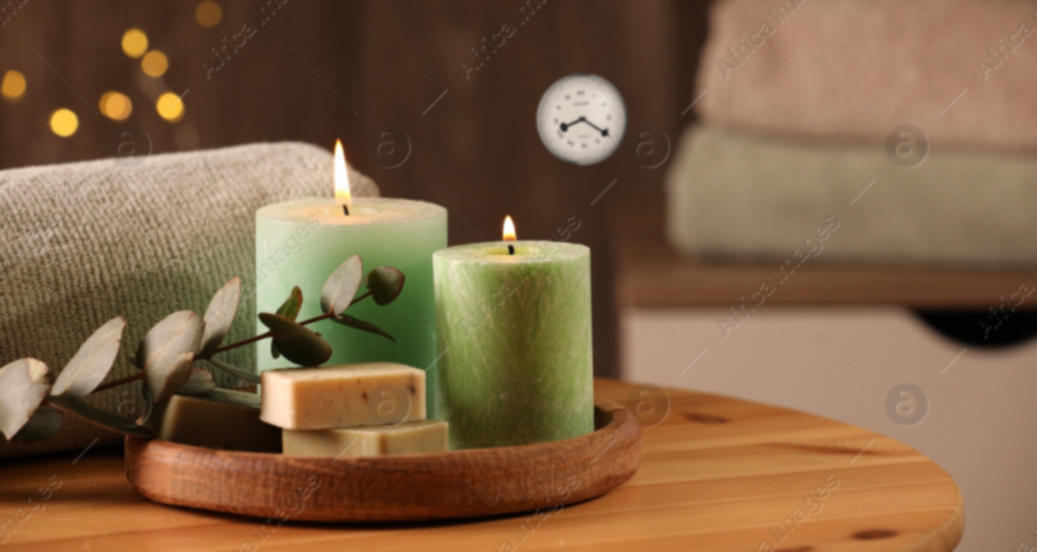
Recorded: 8 h 21 min
